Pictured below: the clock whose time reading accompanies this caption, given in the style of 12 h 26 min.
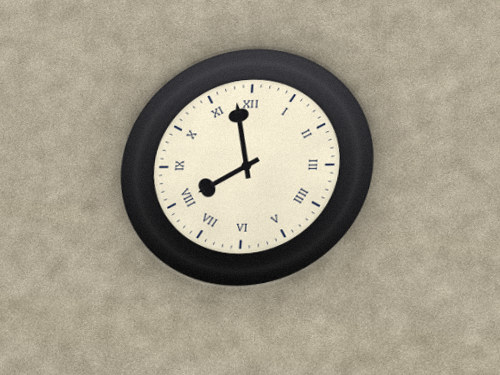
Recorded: 7 h 58 min
